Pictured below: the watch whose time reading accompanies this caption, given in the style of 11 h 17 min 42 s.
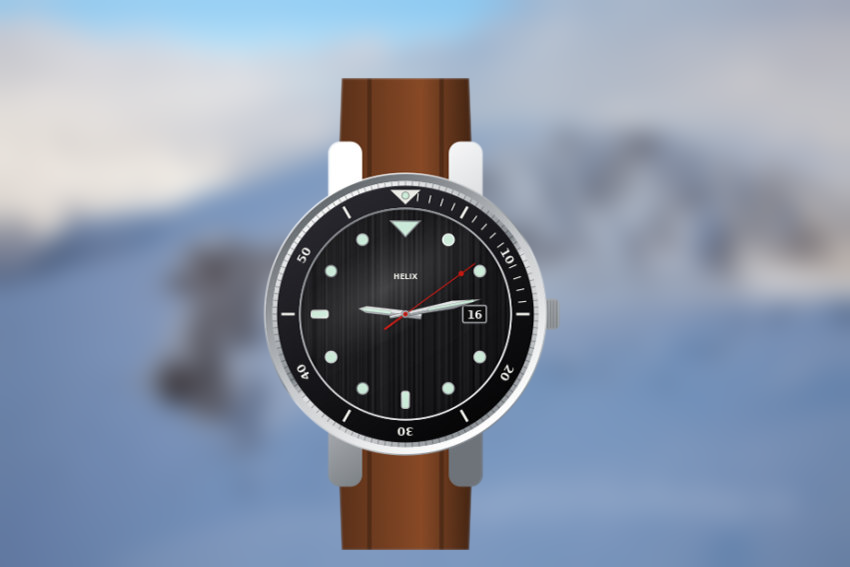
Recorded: 9 h 13 min 09 s
